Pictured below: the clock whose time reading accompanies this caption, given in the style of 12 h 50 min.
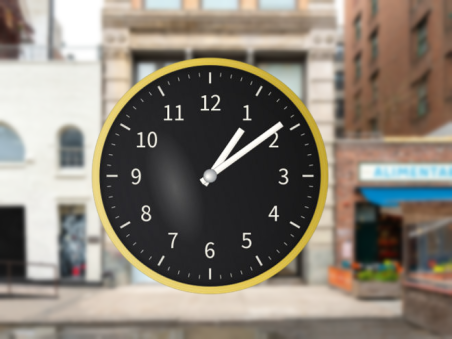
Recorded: 1 h 09 min
